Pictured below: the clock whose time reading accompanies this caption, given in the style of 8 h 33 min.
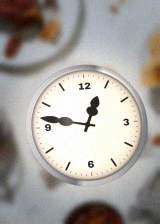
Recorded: 12 h 47 min
